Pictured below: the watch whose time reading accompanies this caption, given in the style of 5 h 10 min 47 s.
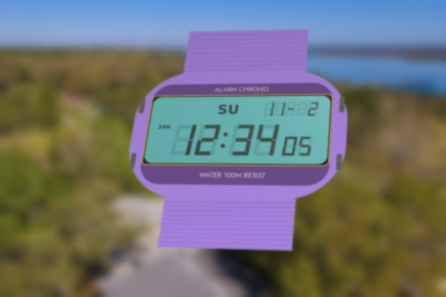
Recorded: 12 h 34 min 05 s
